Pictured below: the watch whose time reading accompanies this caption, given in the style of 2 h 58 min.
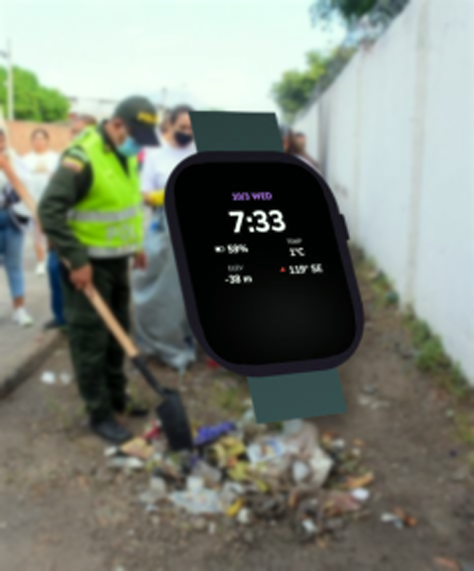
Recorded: 7 h 33 min
